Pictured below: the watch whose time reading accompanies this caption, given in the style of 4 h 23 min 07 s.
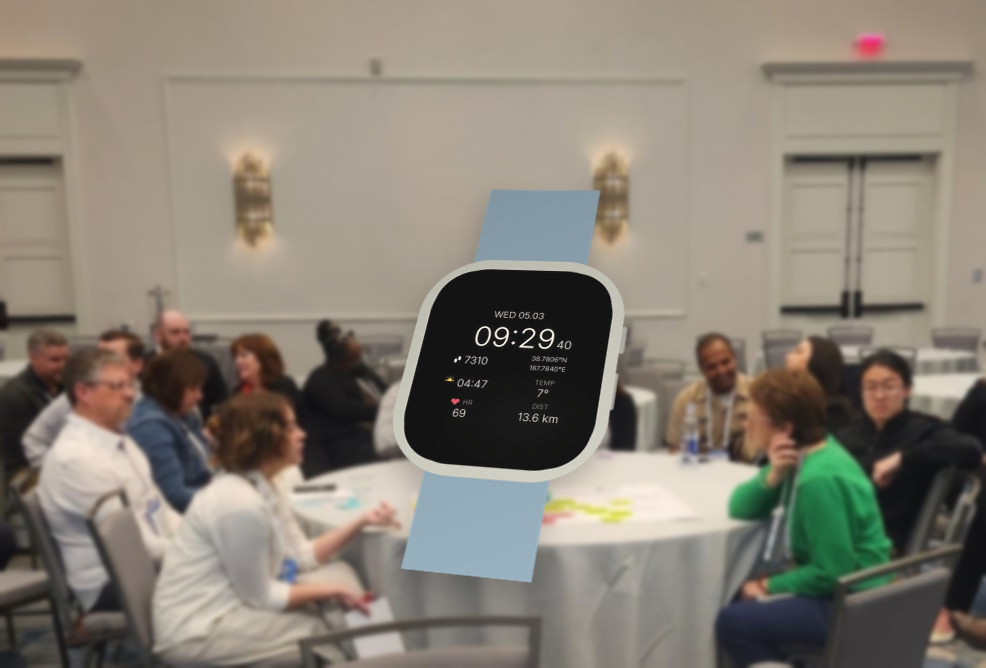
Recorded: 9 h 29 min 40 s
